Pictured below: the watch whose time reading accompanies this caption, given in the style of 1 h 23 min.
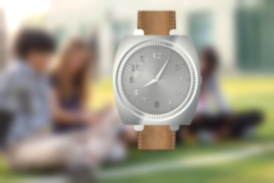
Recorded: 8 h 05 min
